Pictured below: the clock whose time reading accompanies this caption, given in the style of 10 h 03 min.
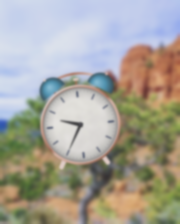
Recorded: 9 h 35 min
